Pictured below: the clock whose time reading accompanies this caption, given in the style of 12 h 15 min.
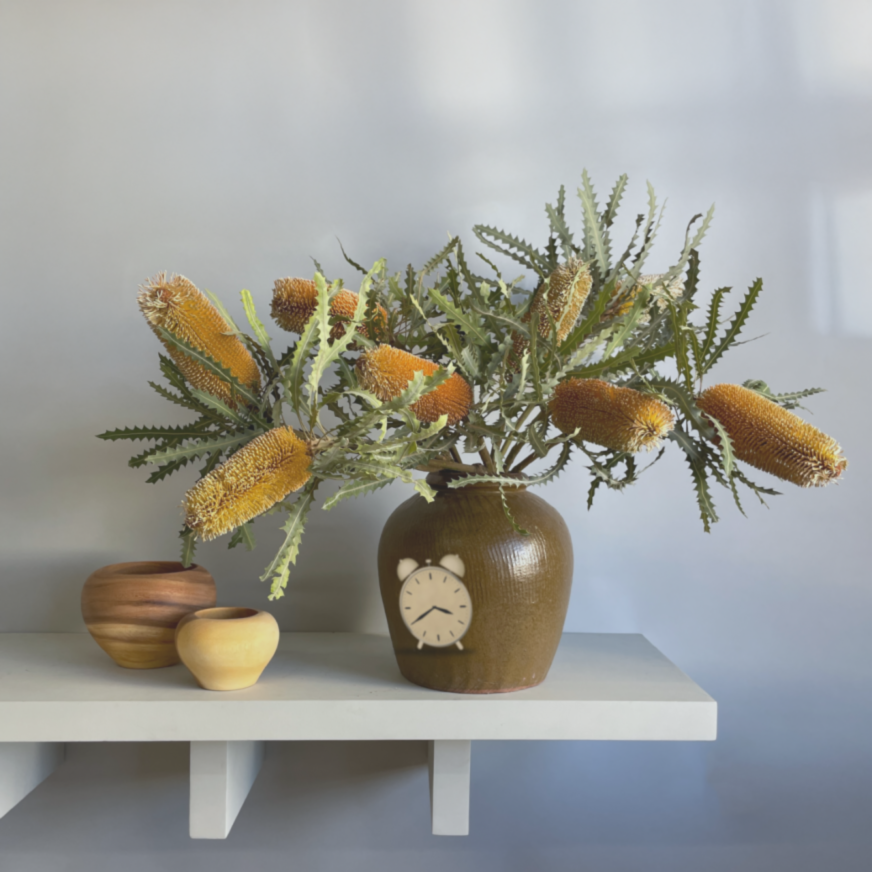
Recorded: 3 h 40 min
